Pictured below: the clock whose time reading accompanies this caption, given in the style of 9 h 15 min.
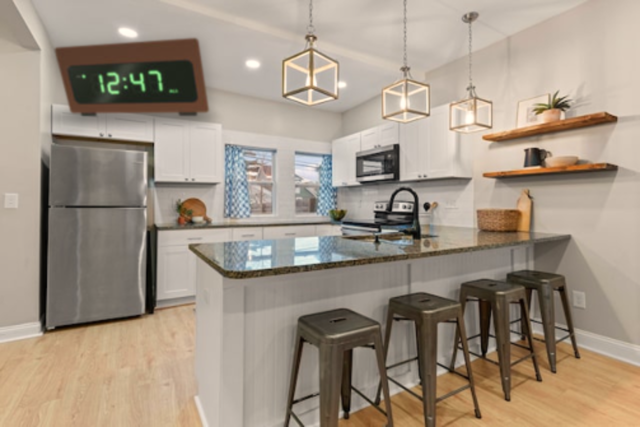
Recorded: 12 h 47 min
